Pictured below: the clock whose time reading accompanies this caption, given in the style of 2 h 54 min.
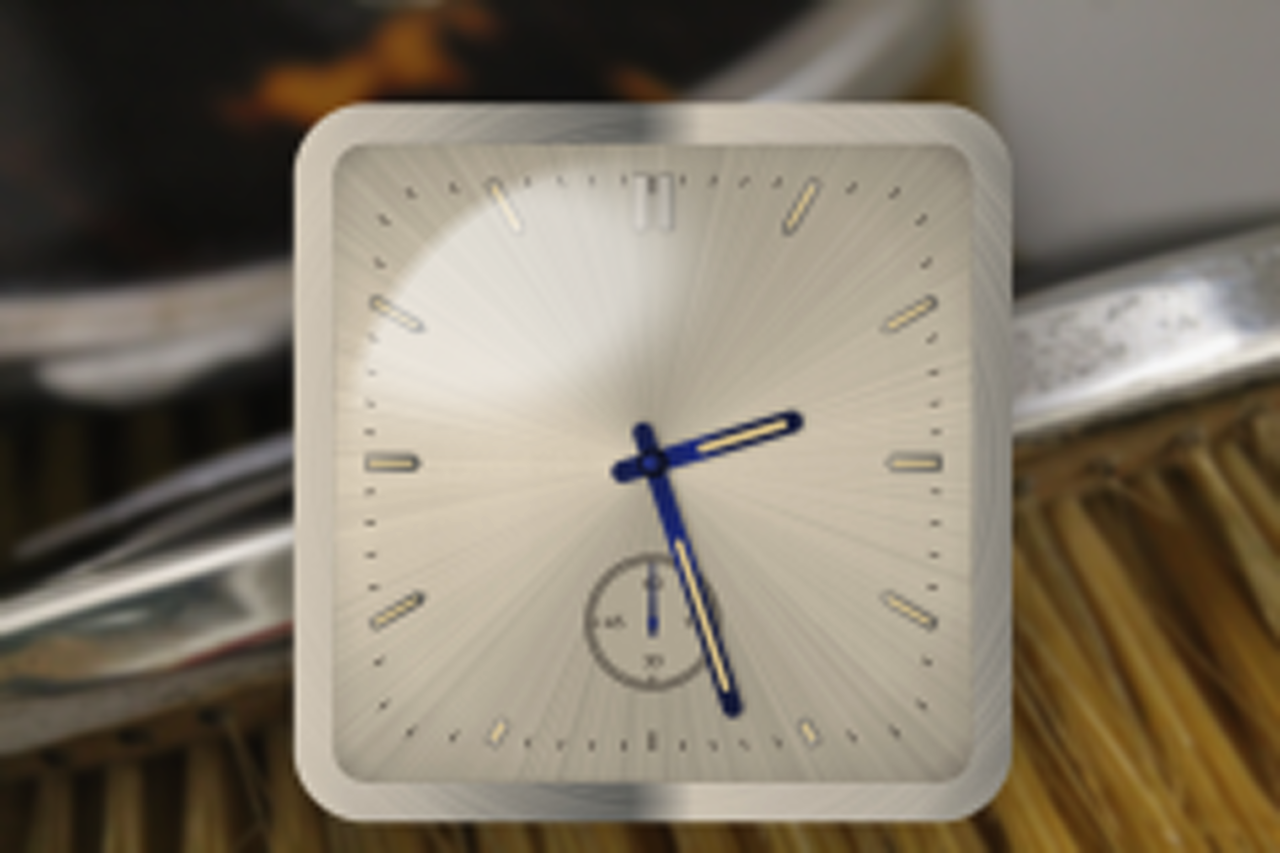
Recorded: 2 h 27 min
